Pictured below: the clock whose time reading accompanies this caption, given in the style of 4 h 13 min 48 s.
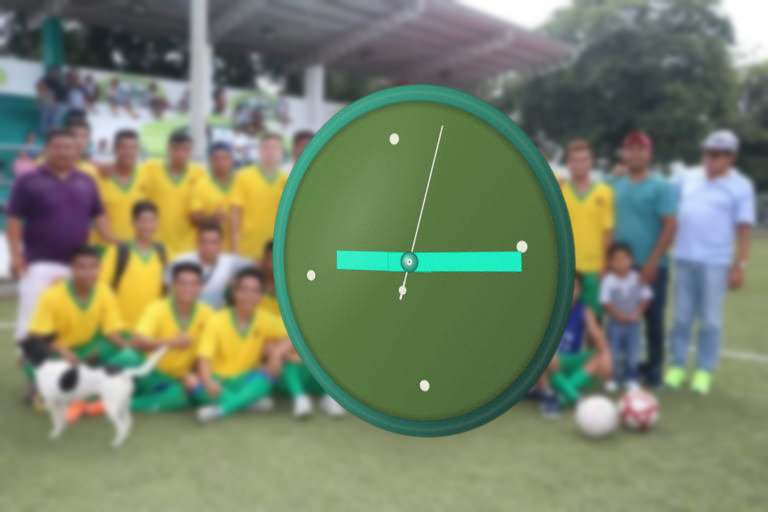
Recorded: 9 h 16 min 04 s
